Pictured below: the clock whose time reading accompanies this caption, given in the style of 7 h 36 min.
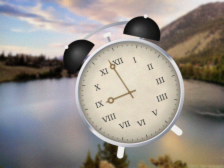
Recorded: 8 h 58 min
